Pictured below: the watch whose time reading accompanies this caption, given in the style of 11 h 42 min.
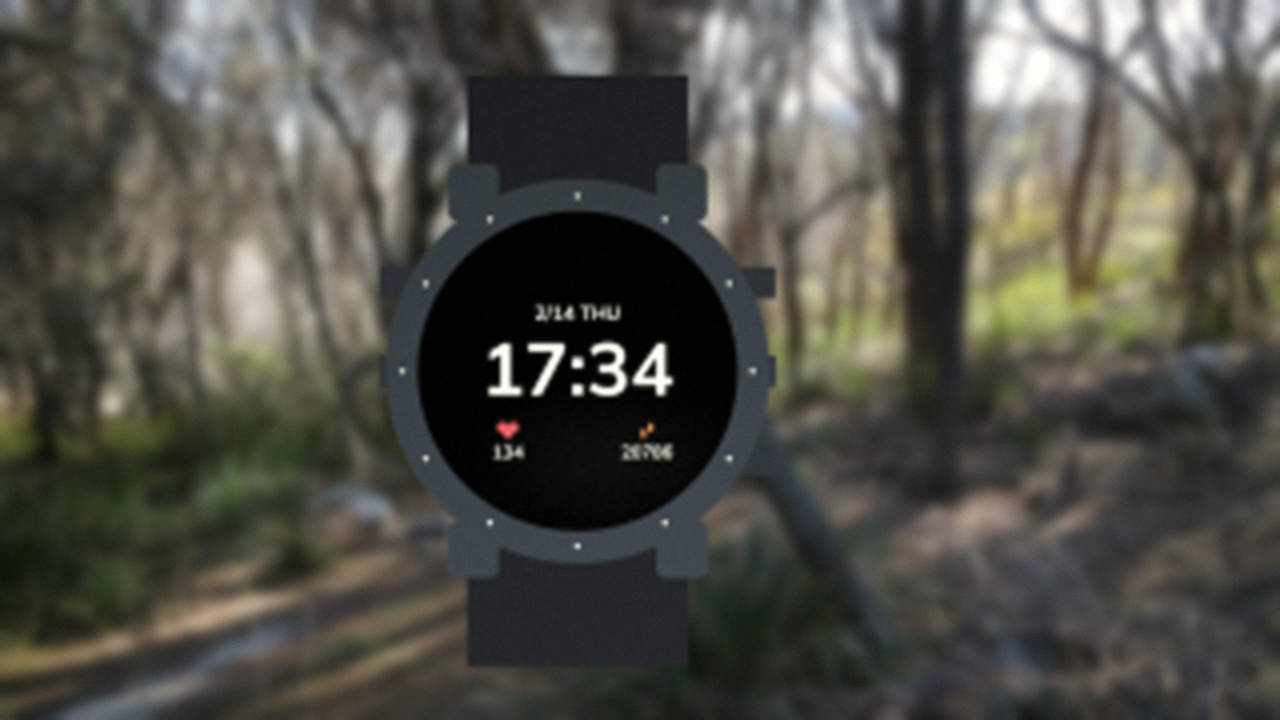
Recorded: 17 h 34 min
